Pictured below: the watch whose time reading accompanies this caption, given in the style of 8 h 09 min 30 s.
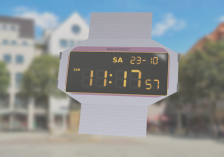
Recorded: 11 h 17 min 57 s
